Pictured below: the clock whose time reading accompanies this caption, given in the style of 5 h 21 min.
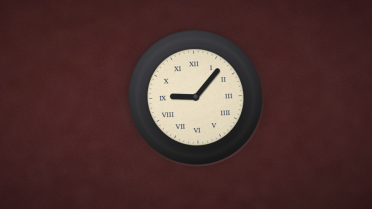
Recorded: 9 h 07 min
